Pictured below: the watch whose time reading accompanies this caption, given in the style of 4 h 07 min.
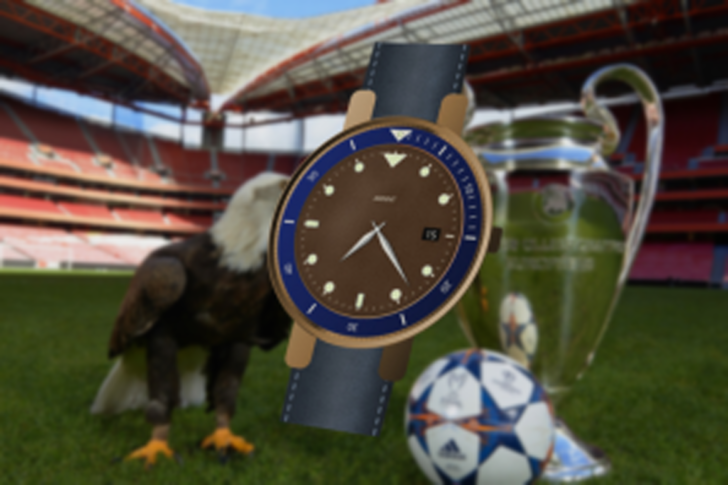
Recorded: 7 h 23 min
